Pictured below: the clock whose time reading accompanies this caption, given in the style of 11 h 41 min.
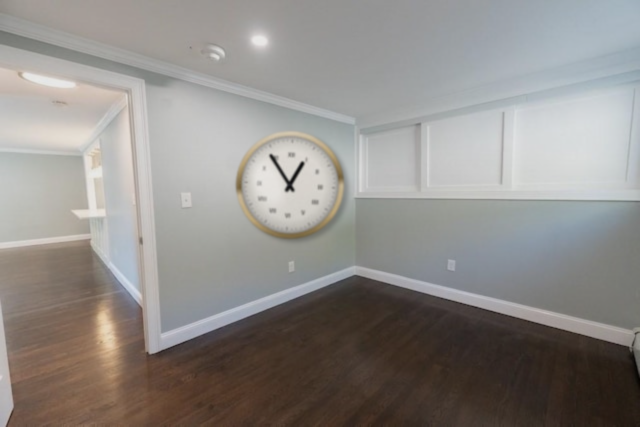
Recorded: 12 h 54 min
